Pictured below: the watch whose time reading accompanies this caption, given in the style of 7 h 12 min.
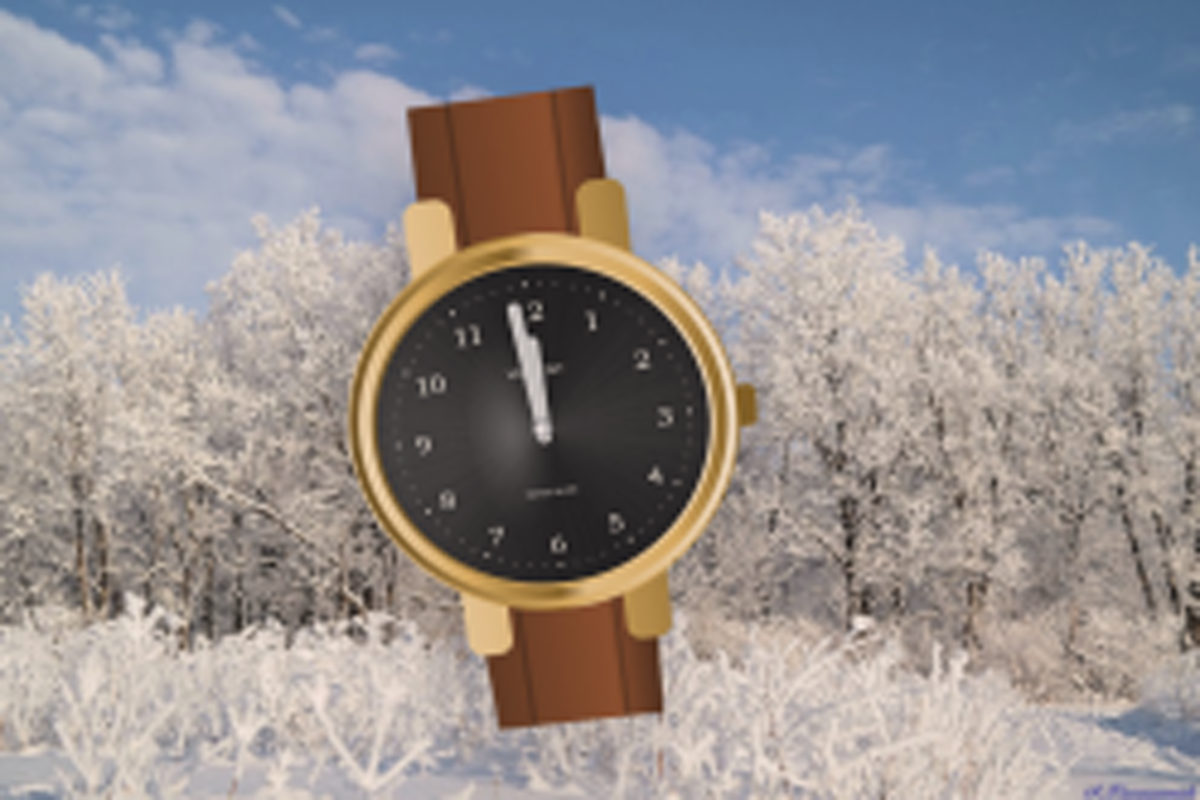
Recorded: 11 h 59 min
